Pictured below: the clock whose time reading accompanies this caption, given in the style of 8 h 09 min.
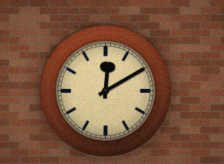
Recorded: 12 h 10 min
